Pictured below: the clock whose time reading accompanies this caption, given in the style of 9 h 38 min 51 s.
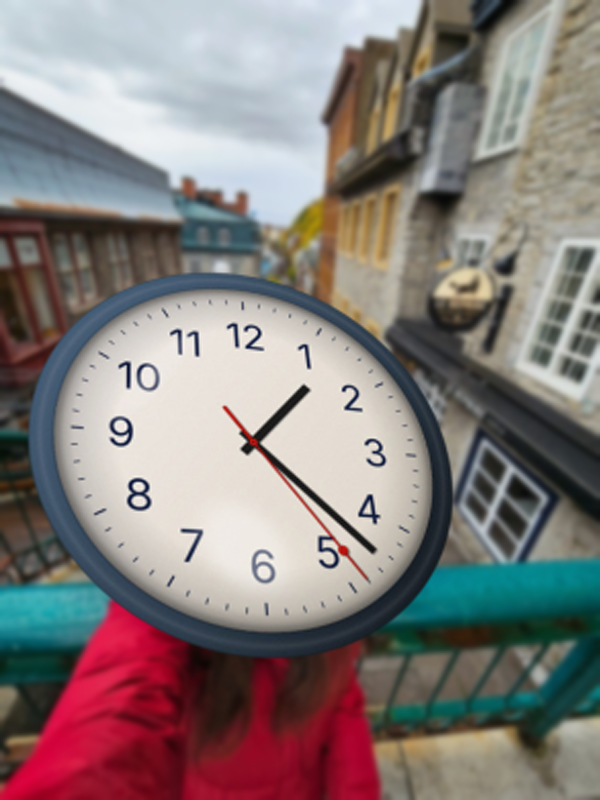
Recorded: 1 h 22 min 24 s
